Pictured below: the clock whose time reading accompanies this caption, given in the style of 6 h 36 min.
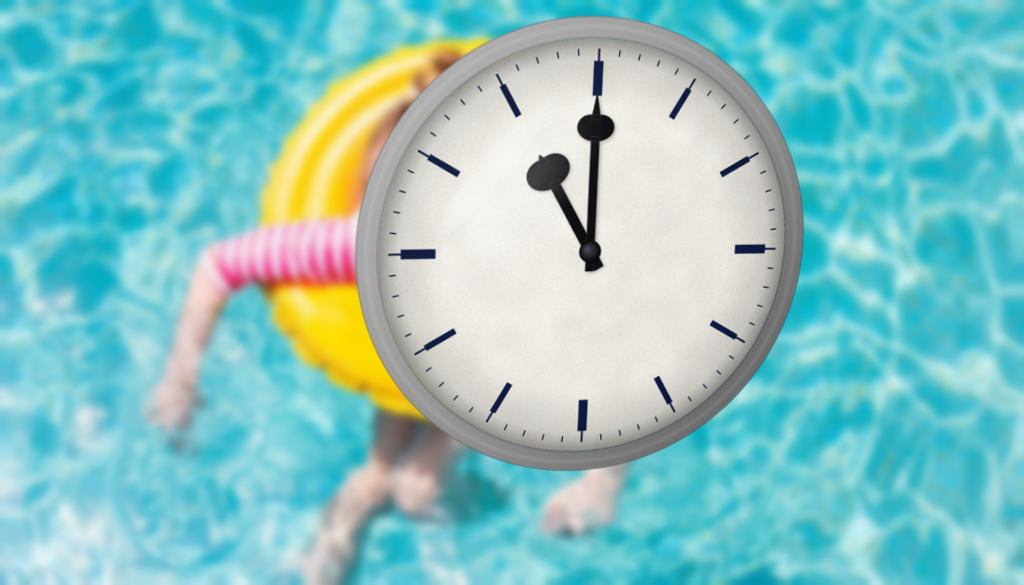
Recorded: 11 h 00 min
